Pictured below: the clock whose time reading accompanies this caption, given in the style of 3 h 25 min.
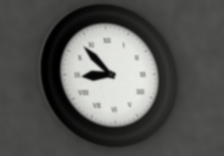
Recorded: 8 h 53 min
